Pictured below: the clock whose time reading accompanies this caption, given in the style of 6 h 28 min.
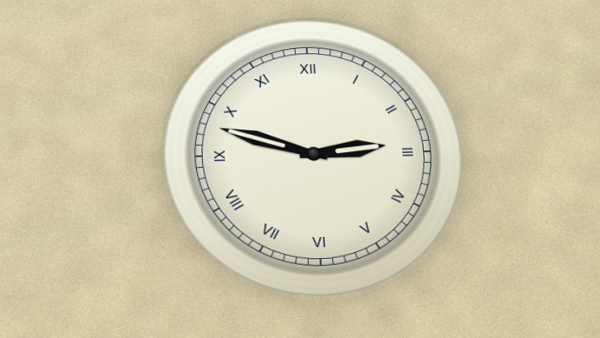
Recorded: 2 h 48 min
